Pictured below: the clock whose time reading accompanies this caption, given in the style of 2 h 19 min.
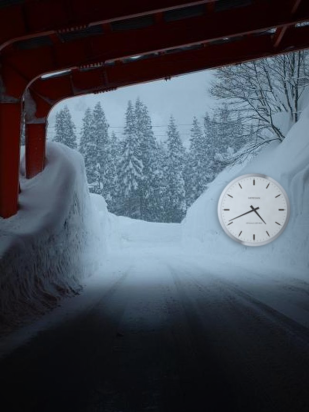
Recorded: 4 h 41 min
